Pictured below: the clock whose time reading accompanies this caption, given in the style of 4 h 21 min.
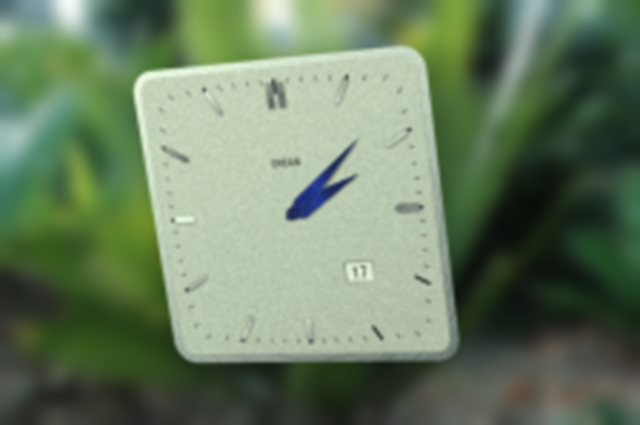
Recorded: 2 h 08 min
